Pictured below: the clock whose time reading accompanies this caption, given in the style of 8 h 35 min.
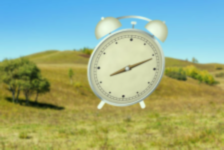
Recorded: 8 h 11 min
